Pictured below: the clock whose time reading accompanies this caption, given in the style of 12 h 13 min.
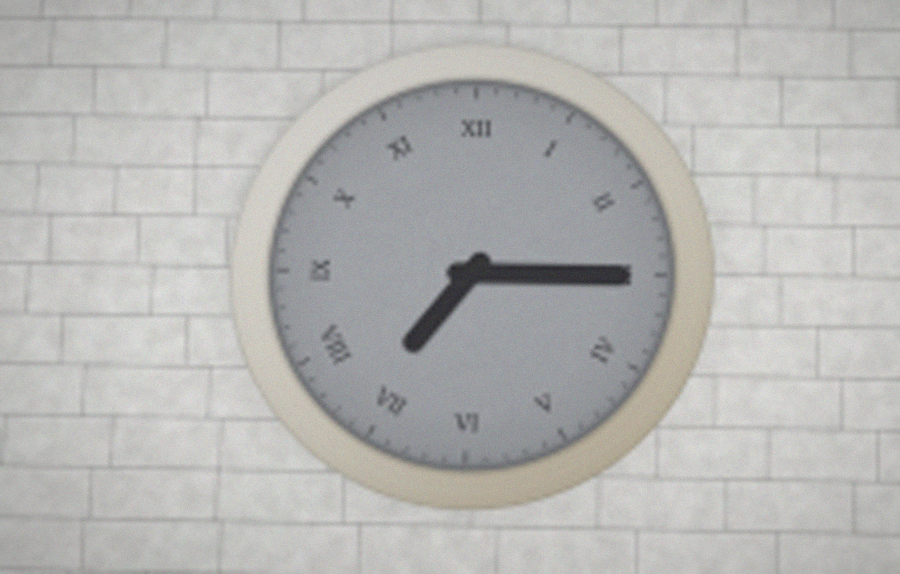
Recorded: 7 h 15 min
